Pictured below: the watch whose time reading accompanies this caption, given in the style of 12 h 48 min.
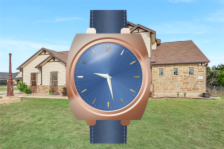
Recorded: 9 h 28 min
